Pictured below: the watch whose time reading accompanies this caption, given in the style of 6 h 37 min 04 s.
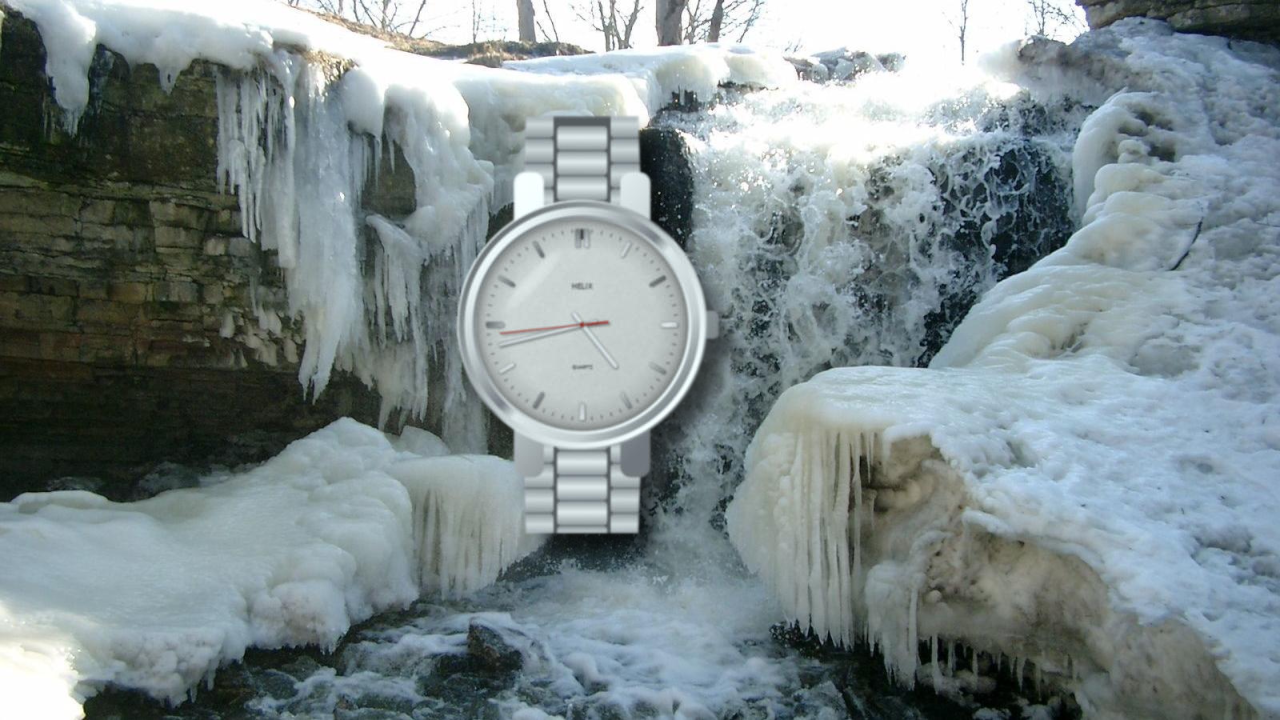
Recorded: 4 h 42 min 44 s
